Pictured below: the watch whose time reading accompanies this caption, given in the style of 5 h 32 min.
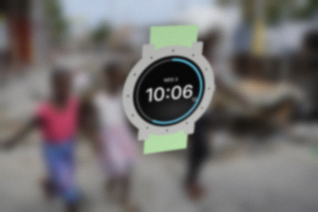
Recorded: 10 h 06 min
